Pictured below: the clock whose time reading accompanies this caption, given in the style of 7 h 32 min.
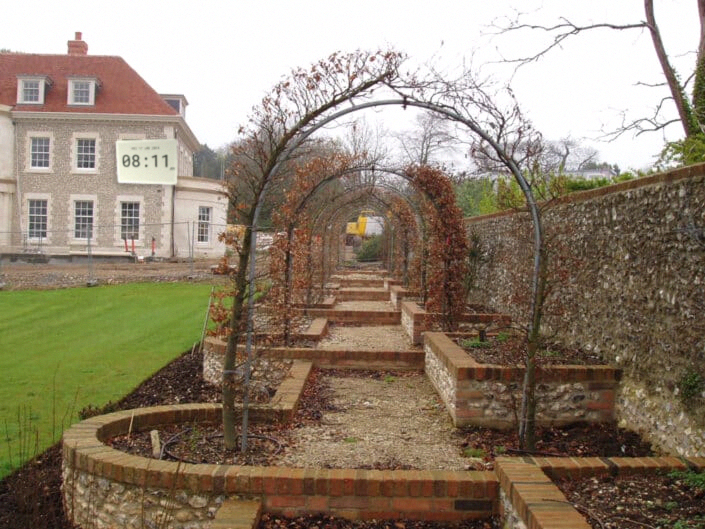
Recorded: 8 h 11 min
